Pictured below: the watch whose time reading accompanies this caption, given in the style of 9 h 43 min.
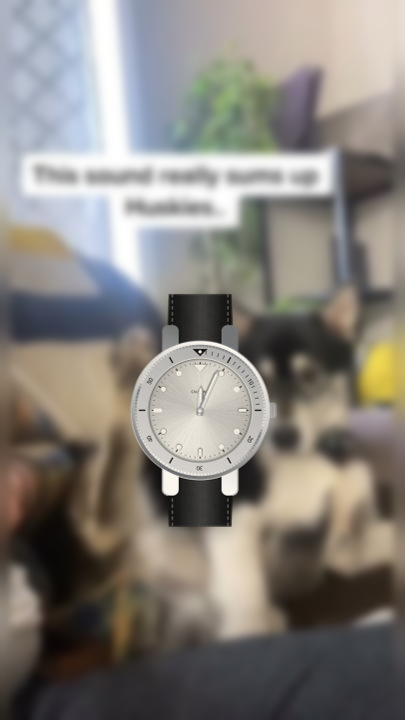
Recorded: 12 h 04 min
